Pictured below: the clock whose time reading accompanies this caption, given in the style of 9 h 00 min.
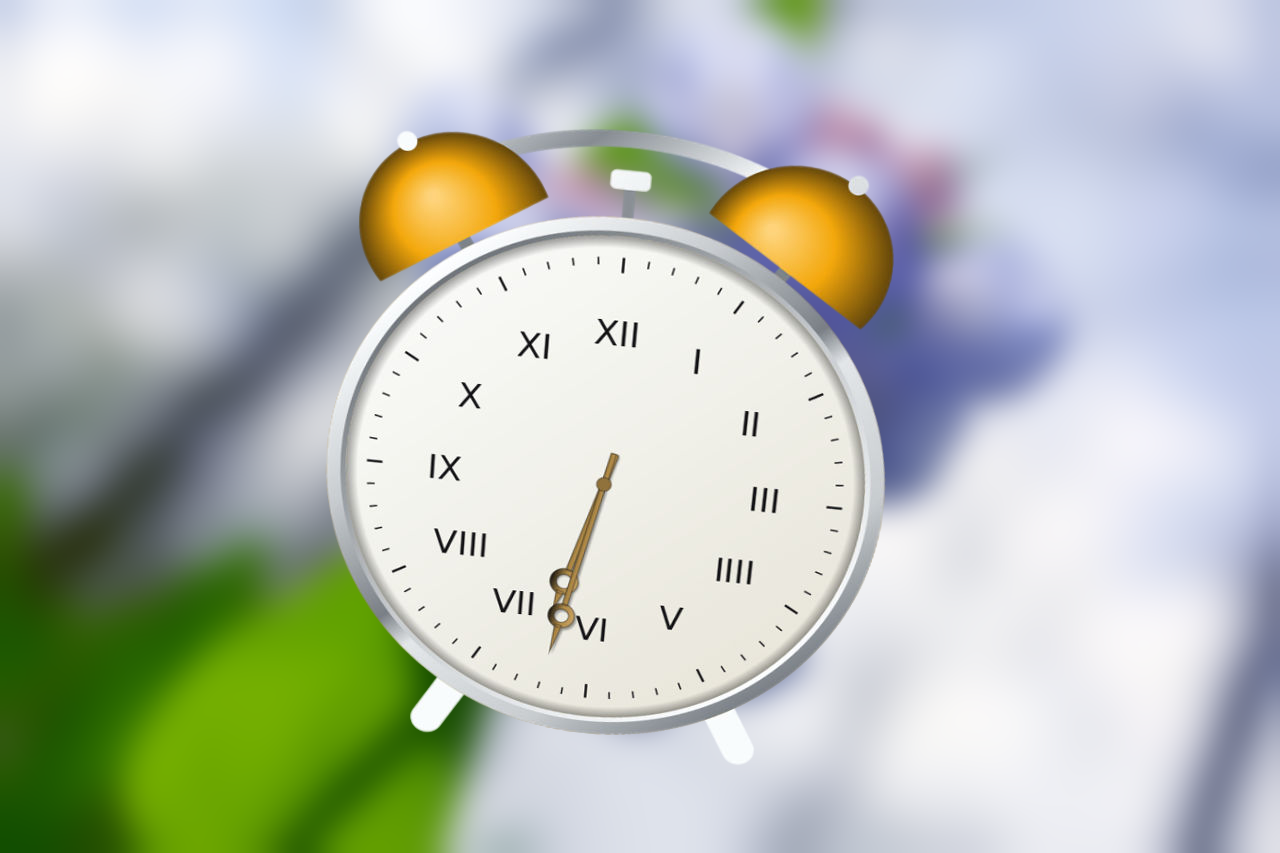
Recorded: 6 h 32 min
